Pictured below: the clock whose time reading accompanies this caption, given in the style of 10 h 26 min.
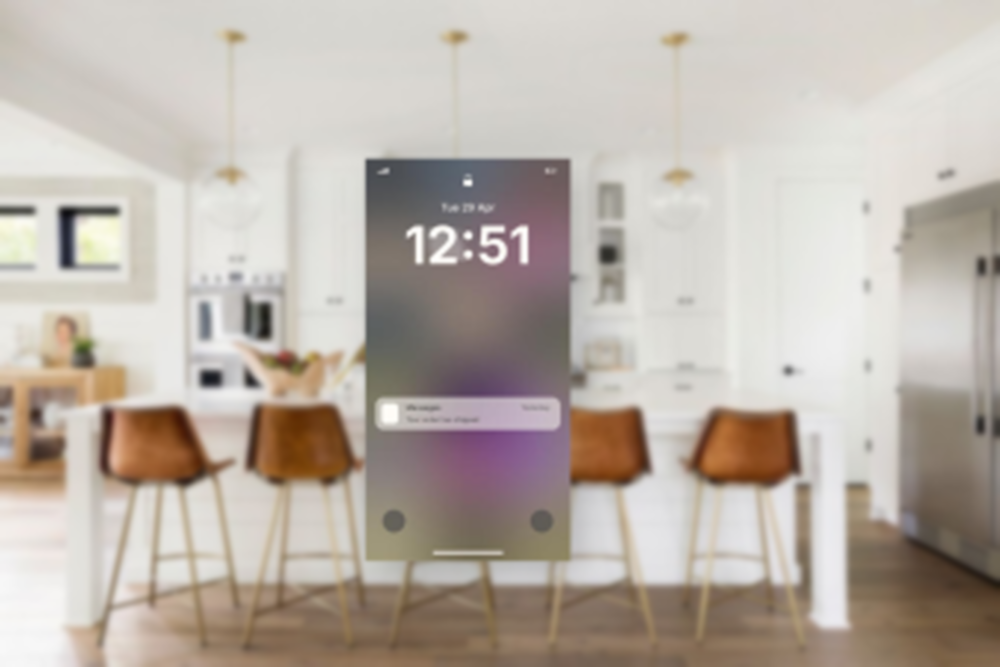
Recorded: 12 h 51 min
